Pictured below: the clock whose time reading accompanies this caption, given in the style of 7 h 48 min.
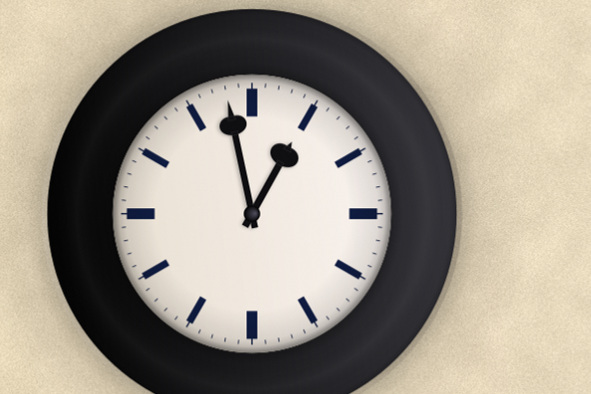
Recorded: 12 h 58 min
